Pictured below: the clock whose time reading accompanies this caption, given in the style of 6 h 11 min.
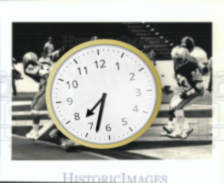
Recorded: 7 h 33 min
